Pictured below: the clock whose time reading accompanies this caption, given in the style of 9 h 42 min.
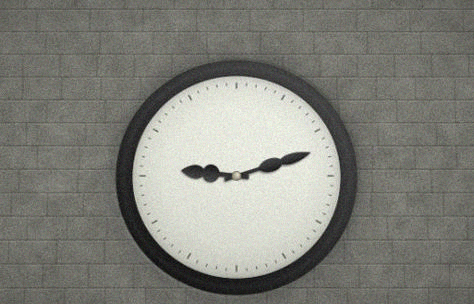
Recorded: 9 h 12 min
